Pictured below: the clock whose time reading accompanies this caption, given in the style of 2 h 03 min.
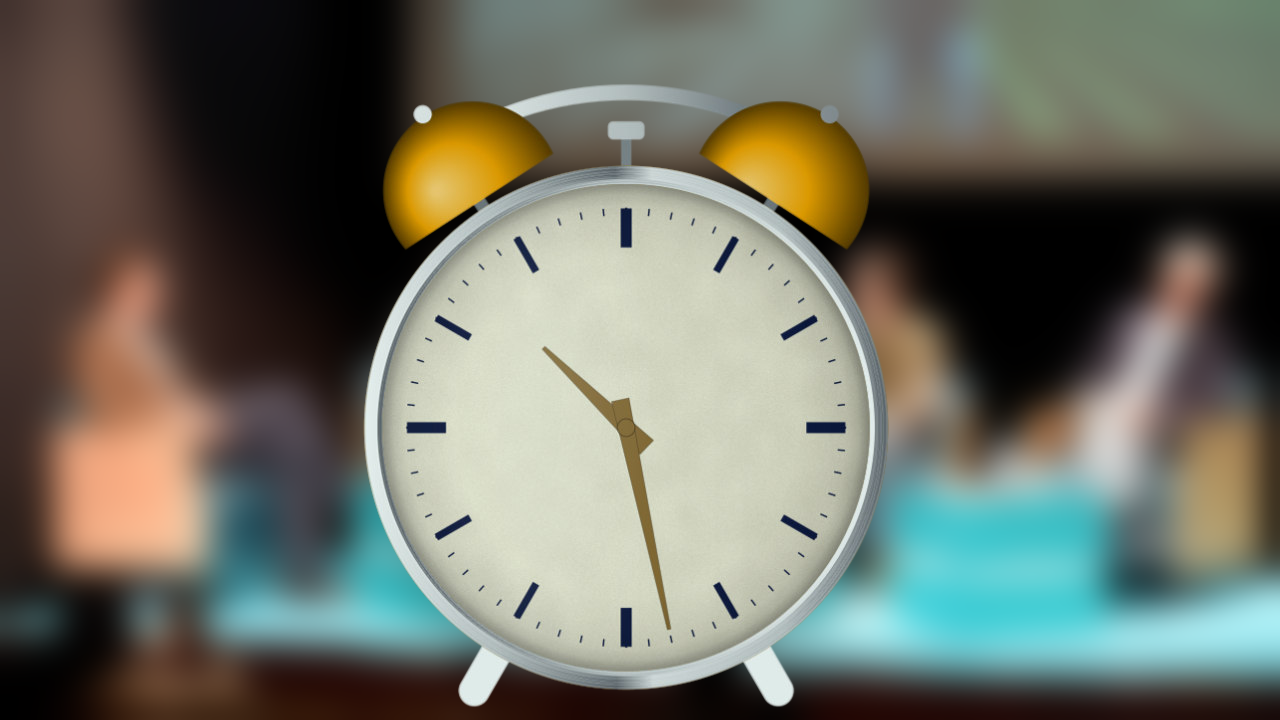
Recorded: 10 h 28 min
